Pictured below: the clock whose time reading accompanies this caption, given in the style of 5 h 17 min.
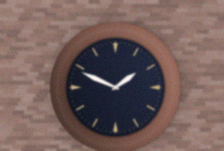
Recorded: 1 h 49 min
